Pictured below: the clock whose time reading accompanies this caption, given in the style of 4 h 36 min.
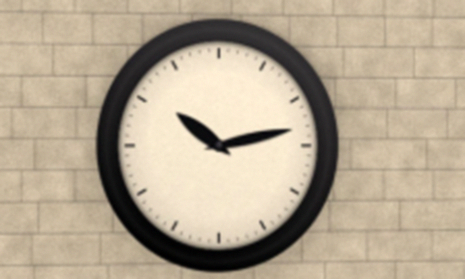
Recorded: 10 h 13 min
